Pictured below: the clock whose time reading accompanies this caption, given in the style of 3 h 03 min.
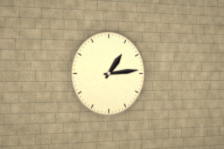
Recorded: 1 h 14 min
